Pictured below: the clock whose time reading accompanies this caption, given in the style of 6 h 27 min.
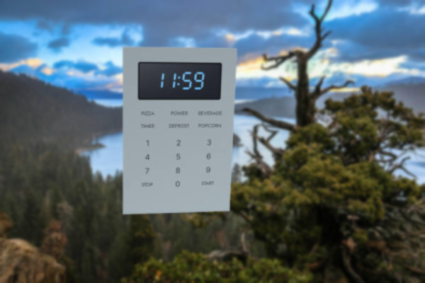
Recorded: 11 h 59 min
